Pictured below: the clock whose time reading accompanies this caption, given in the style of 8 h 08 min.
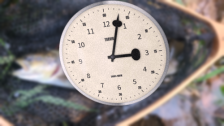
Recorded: 3 h 03 min
